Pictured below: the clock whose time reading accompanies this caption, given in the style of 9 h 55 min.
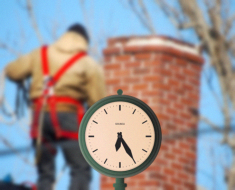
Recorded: 6 h 25 min
